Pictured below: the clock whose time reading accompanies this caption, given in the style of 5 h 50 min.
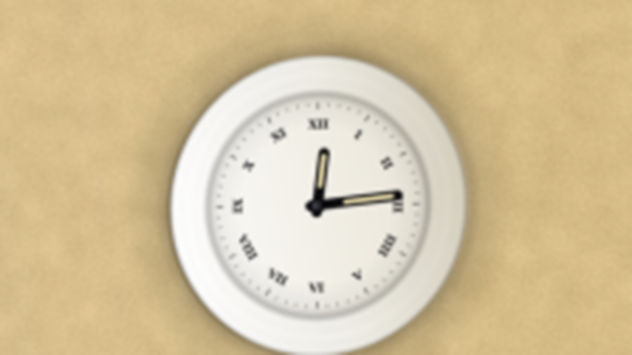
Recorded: 12 h 14 min
